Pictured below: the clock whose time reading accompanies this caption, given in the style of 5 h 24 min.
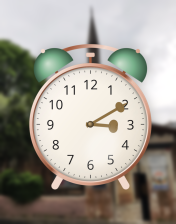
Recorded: 3 h 10 min
